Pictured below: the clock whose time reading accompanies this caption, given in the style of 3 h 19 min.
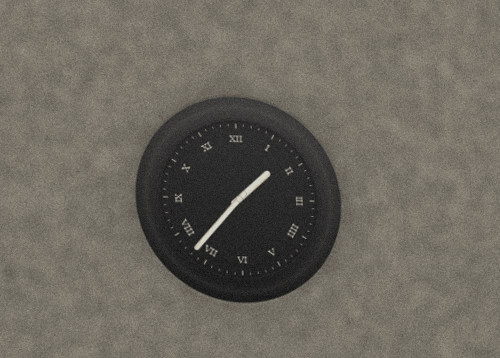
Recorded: 1 h 37 min
